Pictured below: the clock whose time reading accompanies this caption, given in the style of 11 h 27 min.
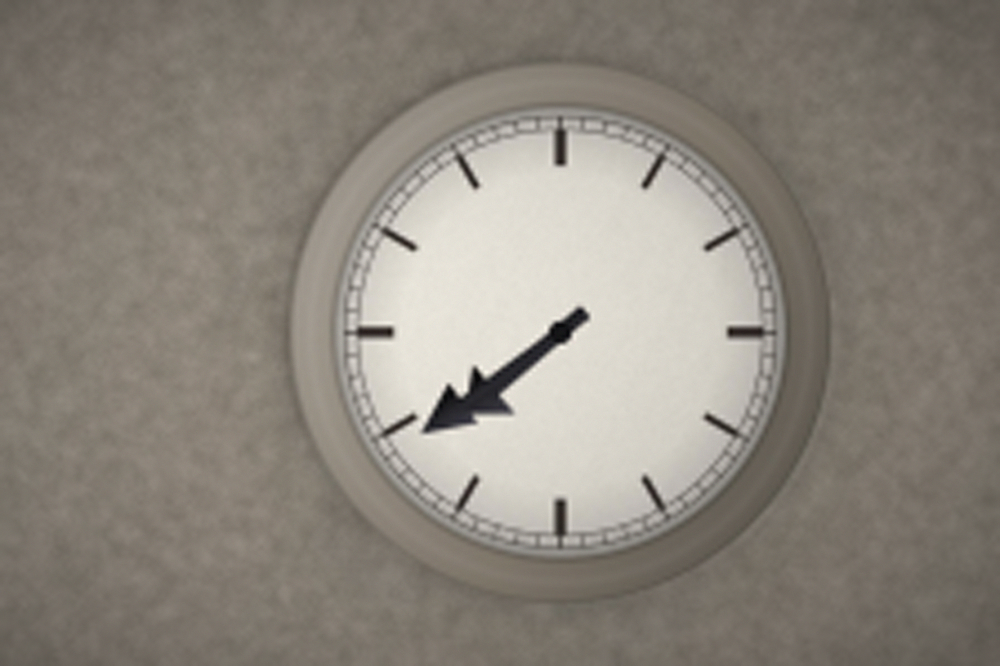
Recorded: 7 h 39 min
